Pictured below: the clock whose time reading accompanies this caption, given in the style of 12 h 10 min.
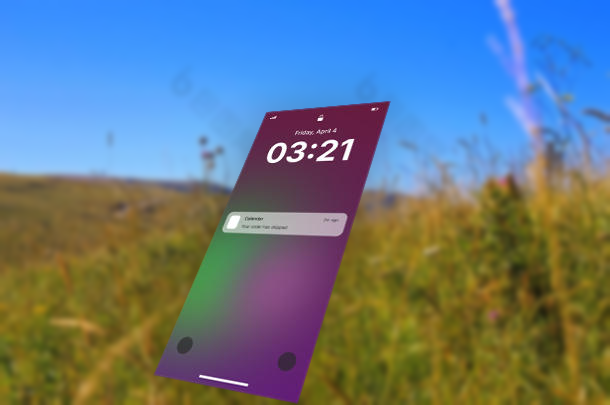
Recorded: 3 h 21 min
